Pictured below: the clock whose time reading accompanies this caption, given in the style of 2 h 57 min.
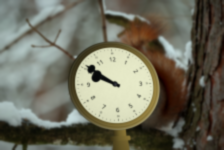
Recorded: 9 h 51 min
